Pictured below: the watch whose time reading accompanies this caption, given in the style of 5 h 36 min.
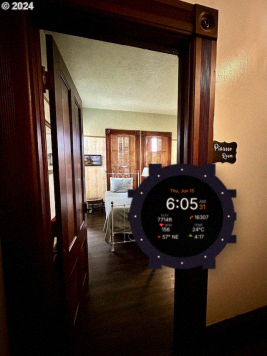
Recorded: 6 h 05 min
